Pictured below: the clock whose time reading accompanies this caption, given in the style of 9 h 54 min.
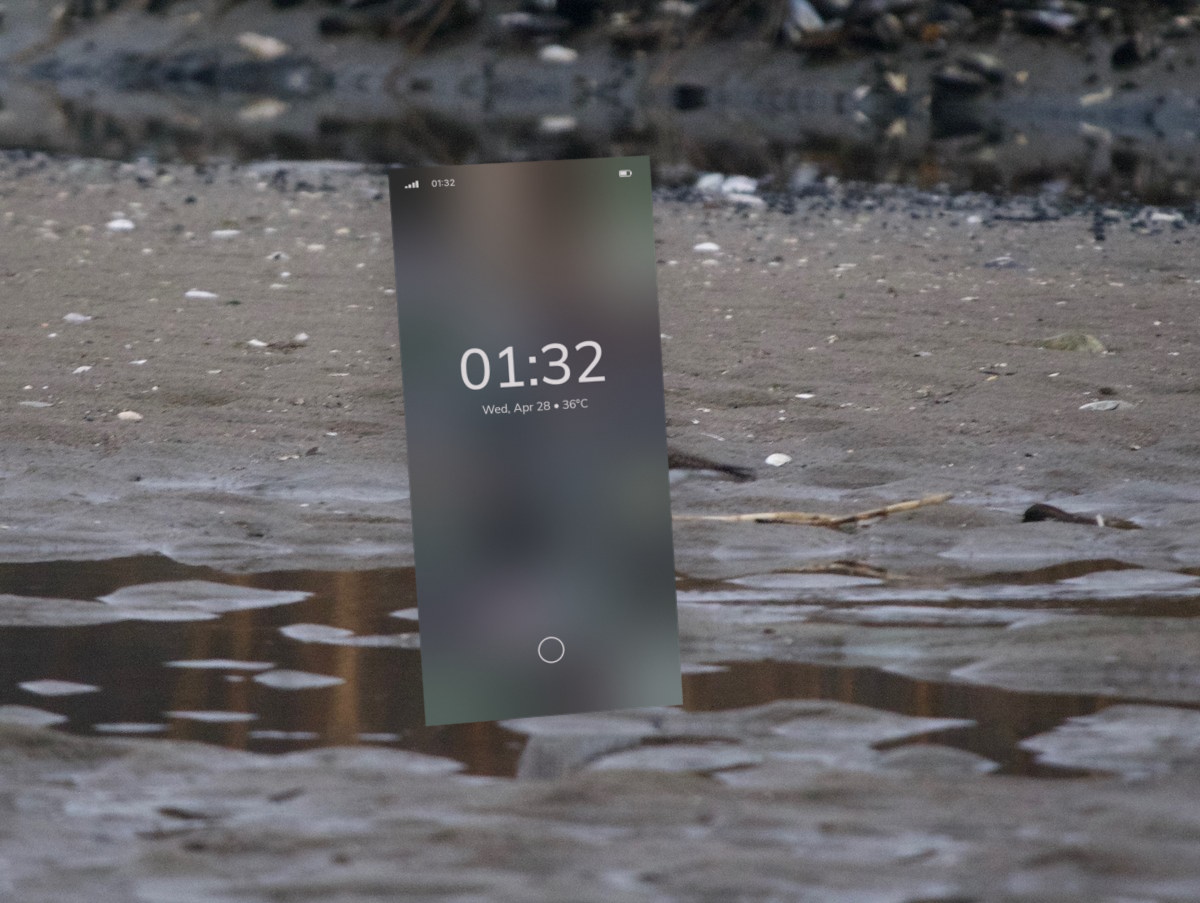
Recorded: 1 h 32 min
